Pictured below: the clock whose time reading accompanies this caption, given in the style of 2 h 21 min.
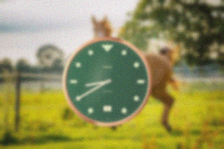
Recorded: 8 h 40 min
